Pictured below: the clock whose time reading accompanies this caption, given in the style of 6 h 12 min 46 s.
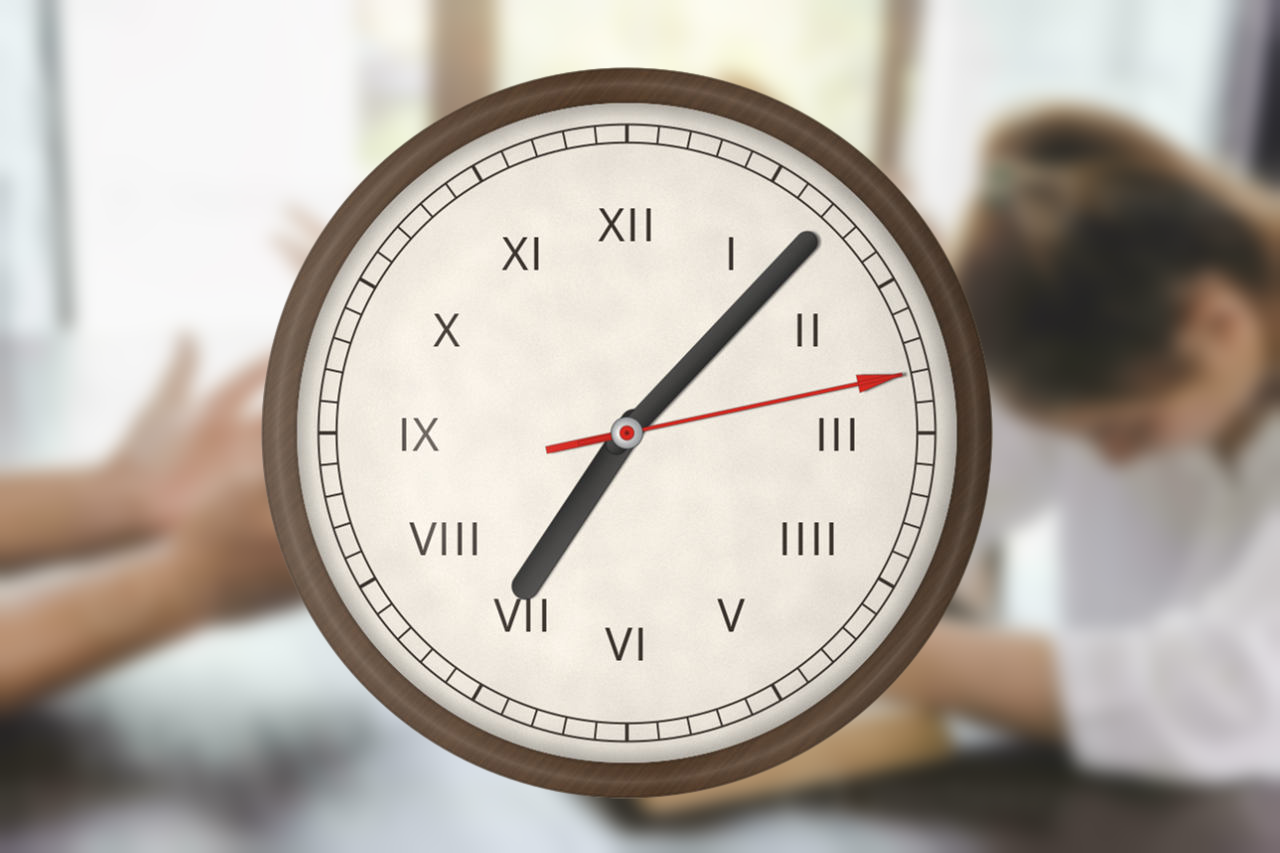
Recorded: 7 h 07 min 13 s
